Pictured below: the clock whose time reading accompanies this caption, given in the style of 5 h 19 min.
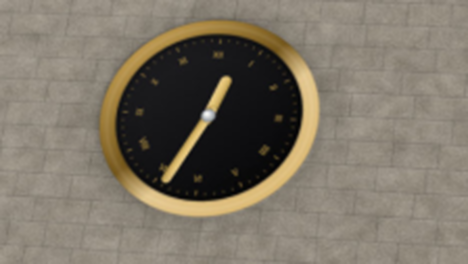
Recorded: 12 h 34 min
